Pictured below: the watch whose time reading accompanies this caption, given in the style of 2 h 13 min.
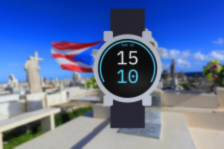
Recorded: 15 h 10 min
